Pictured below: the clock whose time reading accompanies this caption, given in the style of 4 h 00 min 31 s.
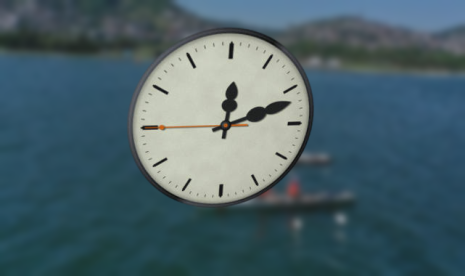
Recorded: 12 h 11 min 45 s
